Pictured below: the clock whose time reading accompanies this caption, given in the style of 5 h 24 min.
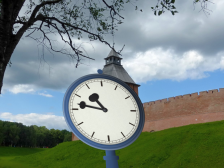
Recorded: 10 h 47 min
